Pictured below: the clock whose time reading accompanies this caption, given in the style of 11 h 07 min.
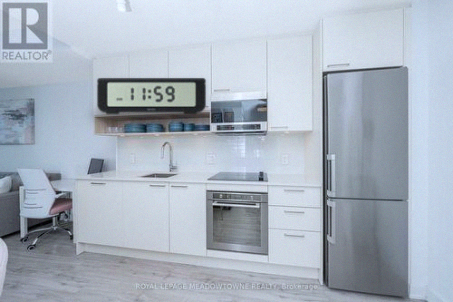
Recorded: 11 h 59 min
